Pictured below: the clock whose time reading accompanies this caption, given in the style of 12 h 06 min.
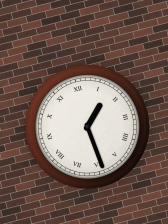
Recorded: 1 h 29 min
